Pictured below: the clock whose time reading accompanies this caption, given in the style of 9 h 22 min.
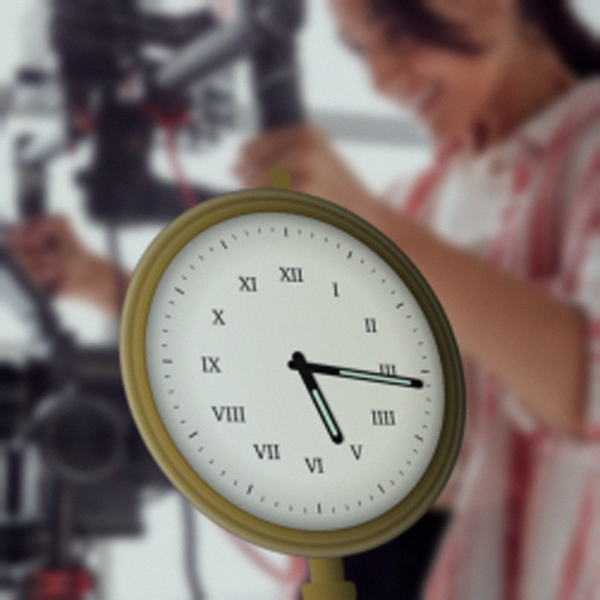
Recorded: 5 h 16 min
